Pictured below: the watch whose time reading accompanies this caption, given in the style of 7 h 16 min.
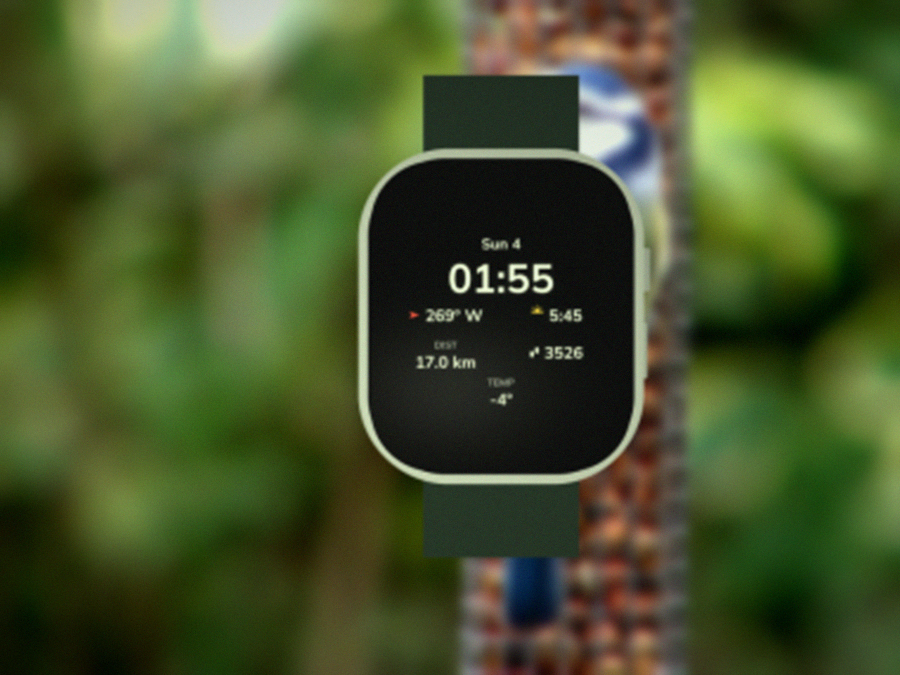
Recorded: 1 h 55 min
